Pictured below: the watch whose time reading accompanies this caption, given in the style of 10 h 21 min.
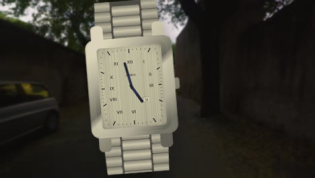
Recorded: 4 h 58 min
